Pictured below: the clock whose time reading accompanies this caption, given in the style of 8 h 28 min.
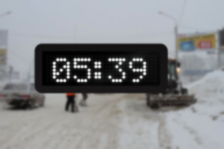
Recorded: 5 h 39 min
